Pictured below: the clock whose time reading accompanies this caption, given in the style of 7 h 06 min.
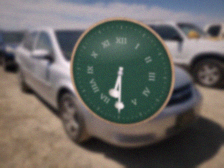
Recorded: 6 h 30 min
